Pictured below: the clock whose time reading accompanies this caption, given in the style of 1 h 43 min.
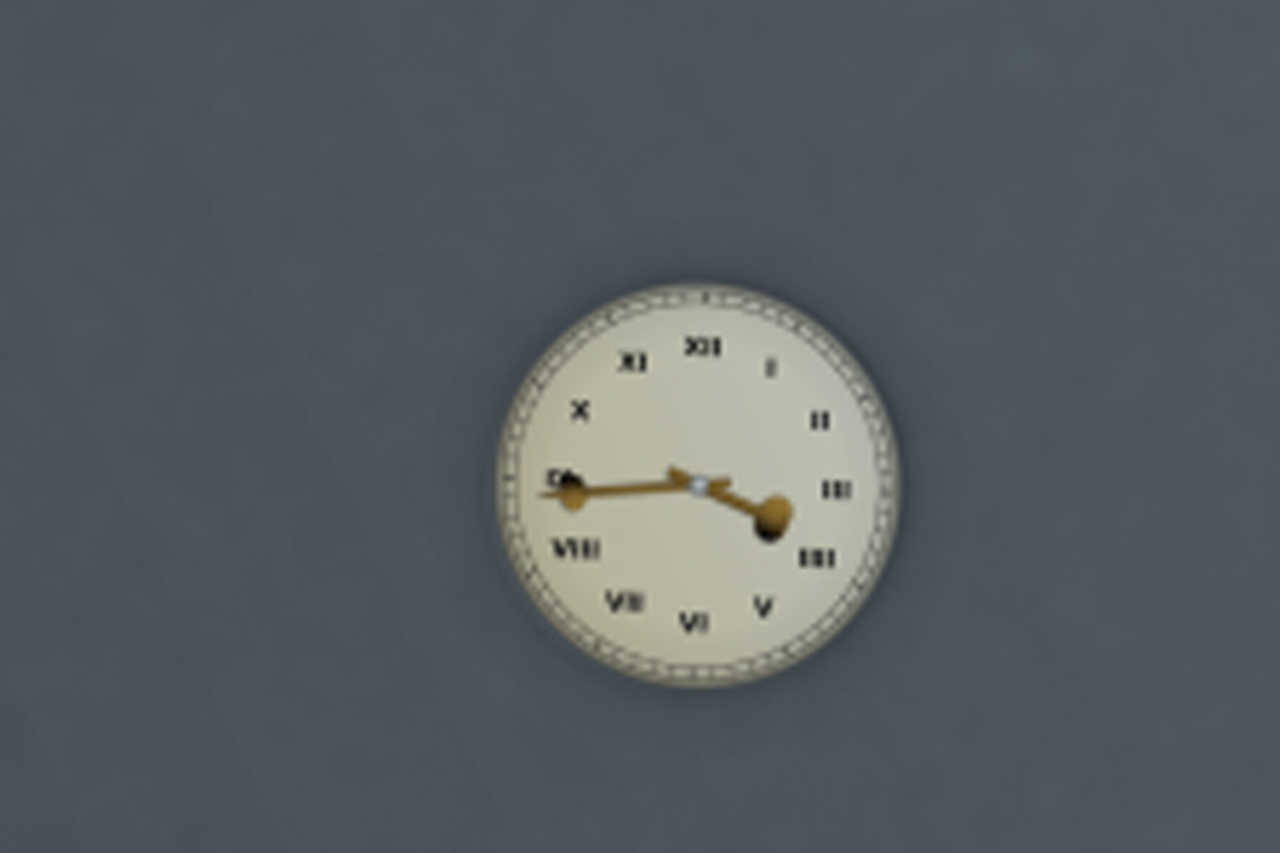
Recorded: 3 h 44 min
